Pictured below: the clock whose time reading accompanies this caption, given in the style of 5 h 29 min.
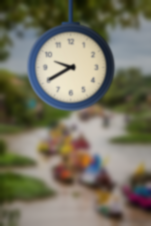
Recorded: 9 h 40 min
